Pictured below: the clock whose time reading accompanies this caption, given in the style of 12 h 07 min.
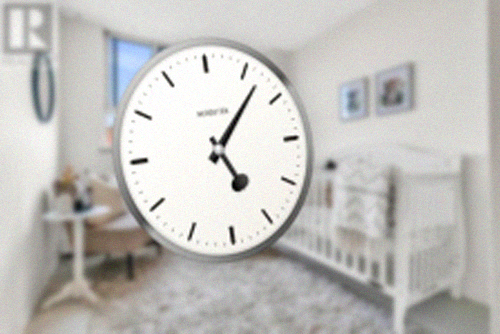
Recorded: 5 h 07 min
